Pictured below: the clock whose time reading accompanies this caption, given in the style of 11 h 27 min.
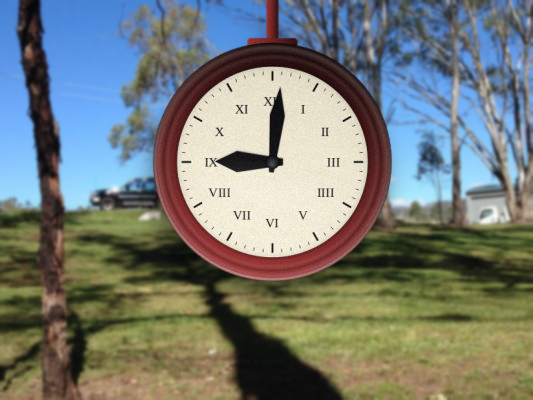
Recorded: 9 h 01 min
